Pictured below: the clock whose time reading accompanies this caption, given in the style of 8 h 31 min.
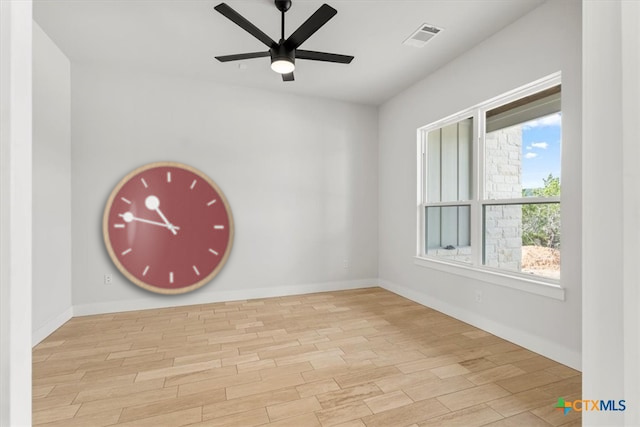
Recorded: 10 h 47 min
